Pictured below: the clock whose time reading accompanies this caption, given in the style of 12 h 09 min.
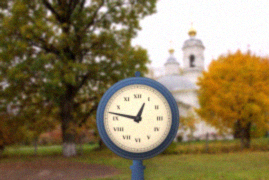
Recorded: 12 h 47 min
